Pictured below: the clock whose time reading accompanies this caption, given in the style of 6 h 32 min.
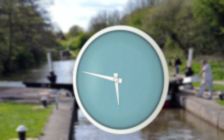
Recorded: 5 h 47 min
